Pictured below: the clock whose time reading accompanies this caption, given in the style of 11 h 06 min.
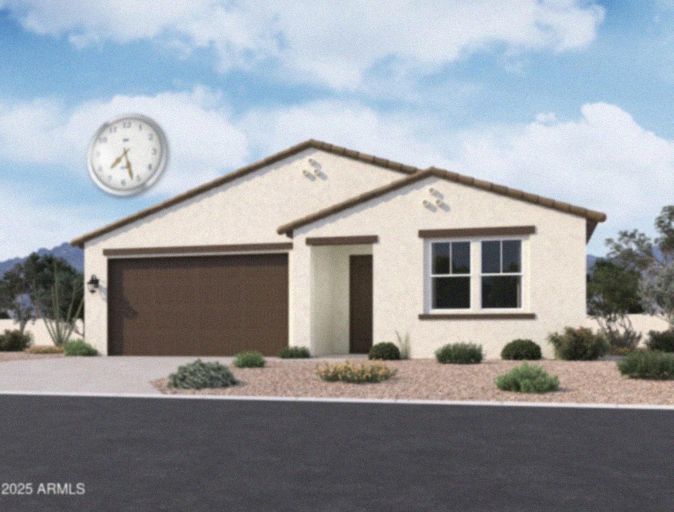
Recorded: 7 h 27 min
